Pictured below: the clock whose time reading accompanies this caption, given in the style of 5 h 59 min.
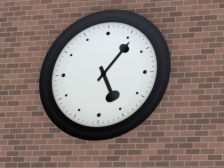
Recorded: 5 h 06 min
